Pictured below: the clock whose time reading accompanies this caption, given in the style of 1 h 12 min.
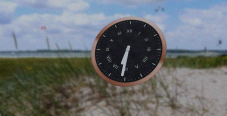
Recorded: 6 h 31 min
